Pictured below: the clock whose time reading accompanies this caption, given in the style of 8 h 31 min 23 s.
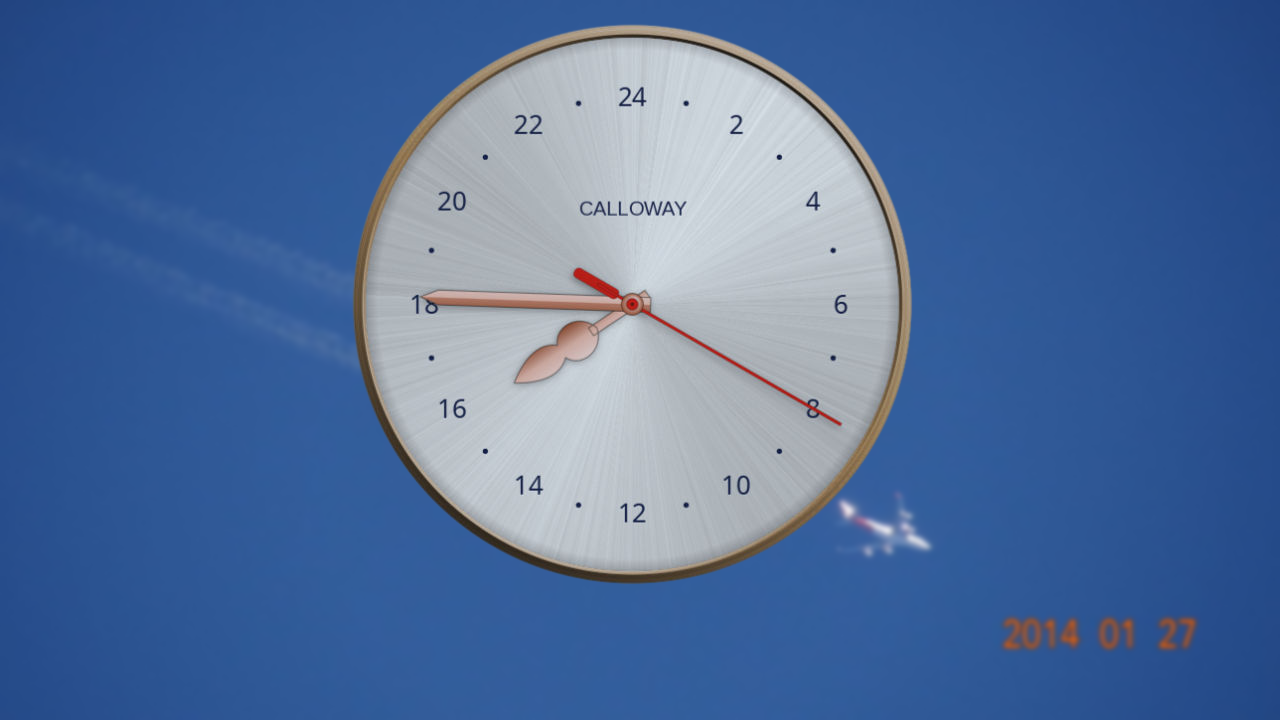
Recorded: 15 h 45 min 20 s
